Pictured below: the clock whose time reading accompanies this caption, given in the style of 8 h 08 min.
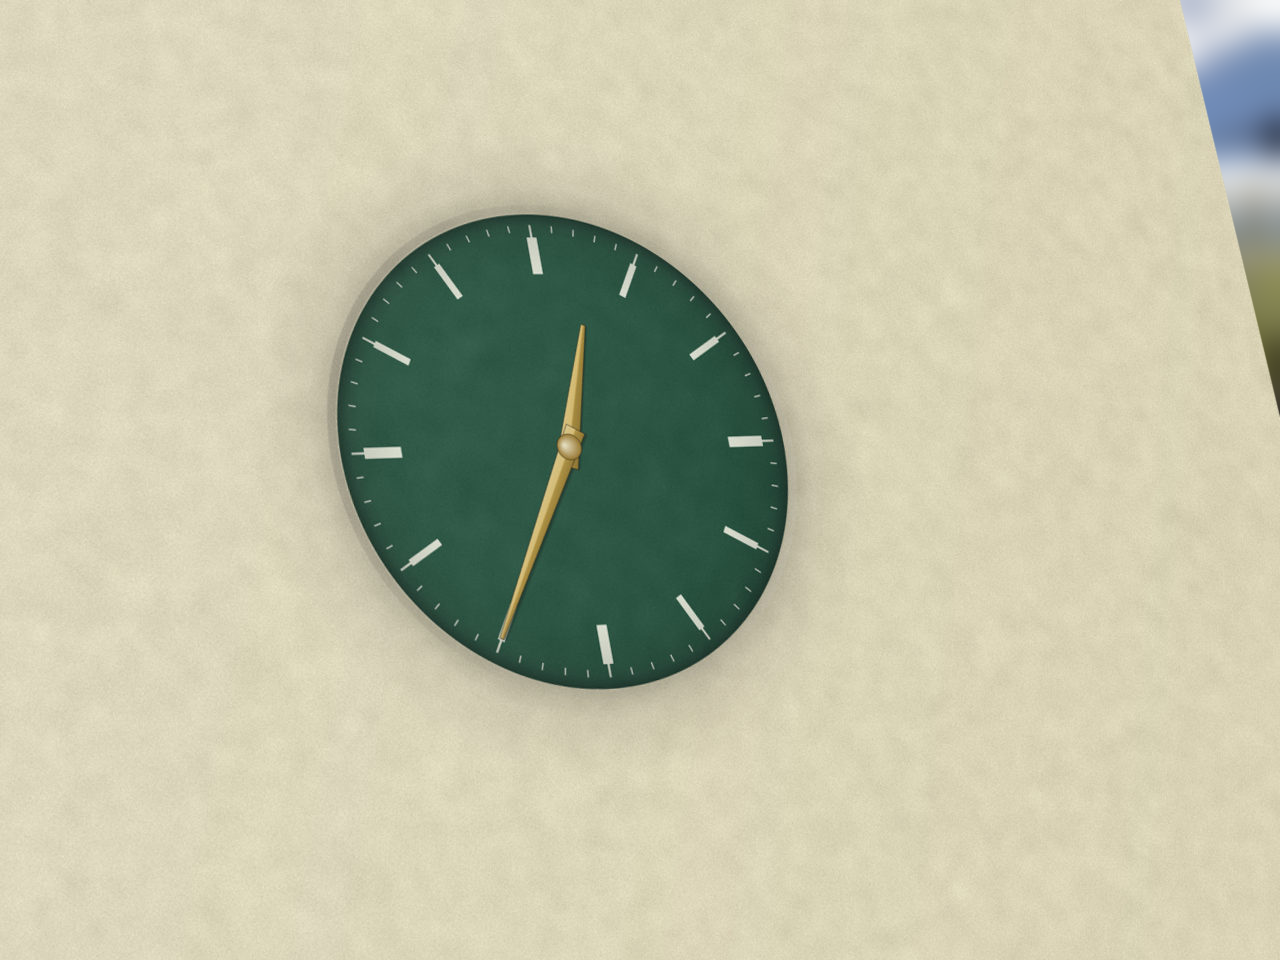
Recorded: 12 h 35 min
